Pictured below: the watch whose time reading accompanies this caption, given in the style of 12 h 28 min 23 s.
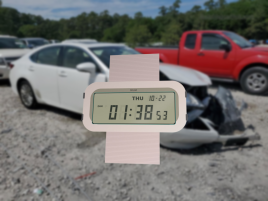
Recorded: 1 h 38 min 53 s
